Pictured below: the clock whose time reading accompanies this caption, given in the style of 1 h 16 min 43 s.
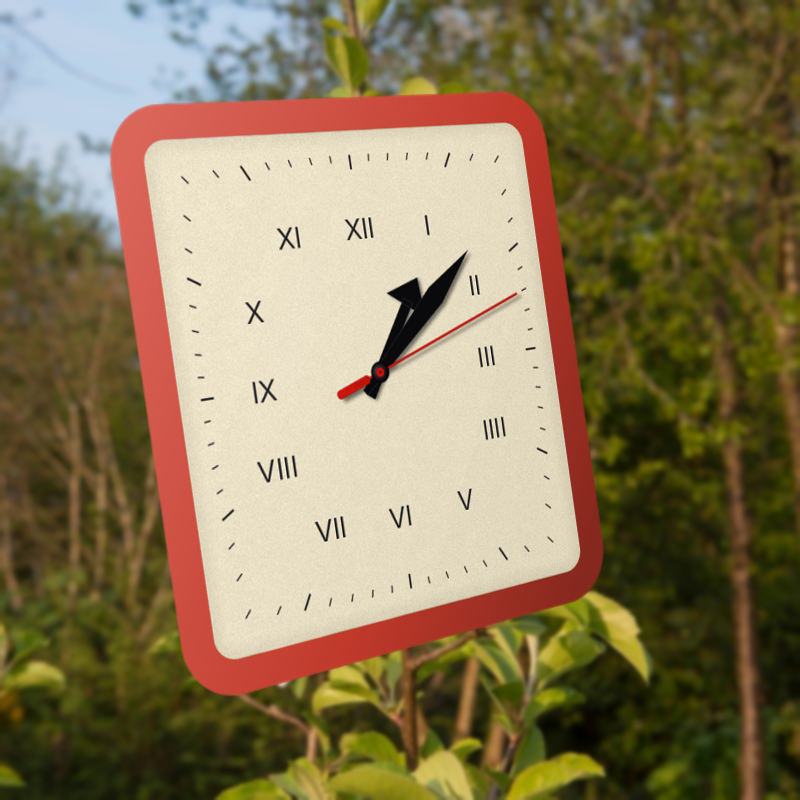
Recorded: 1 h 08 min 12 s
